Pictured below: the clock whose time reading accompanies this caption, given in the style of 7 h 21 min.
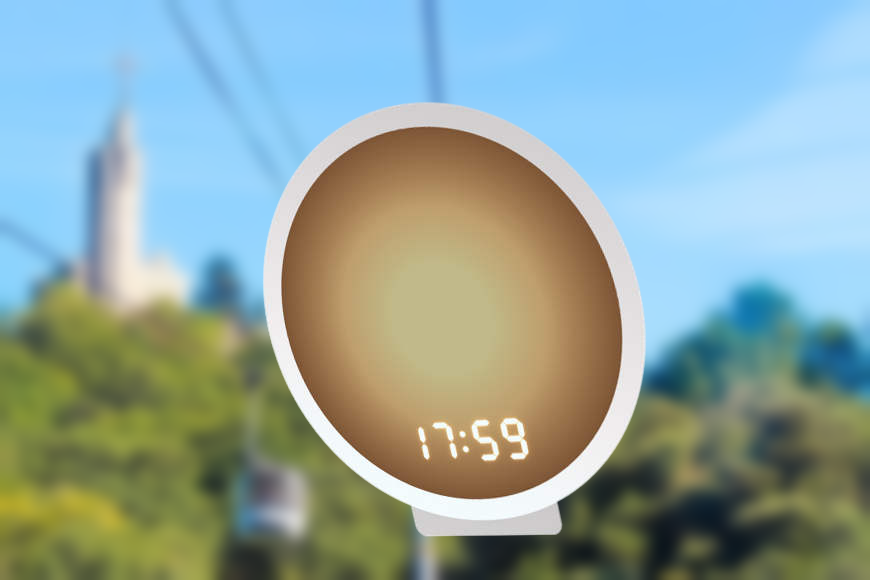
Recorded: 17 h 59 min
